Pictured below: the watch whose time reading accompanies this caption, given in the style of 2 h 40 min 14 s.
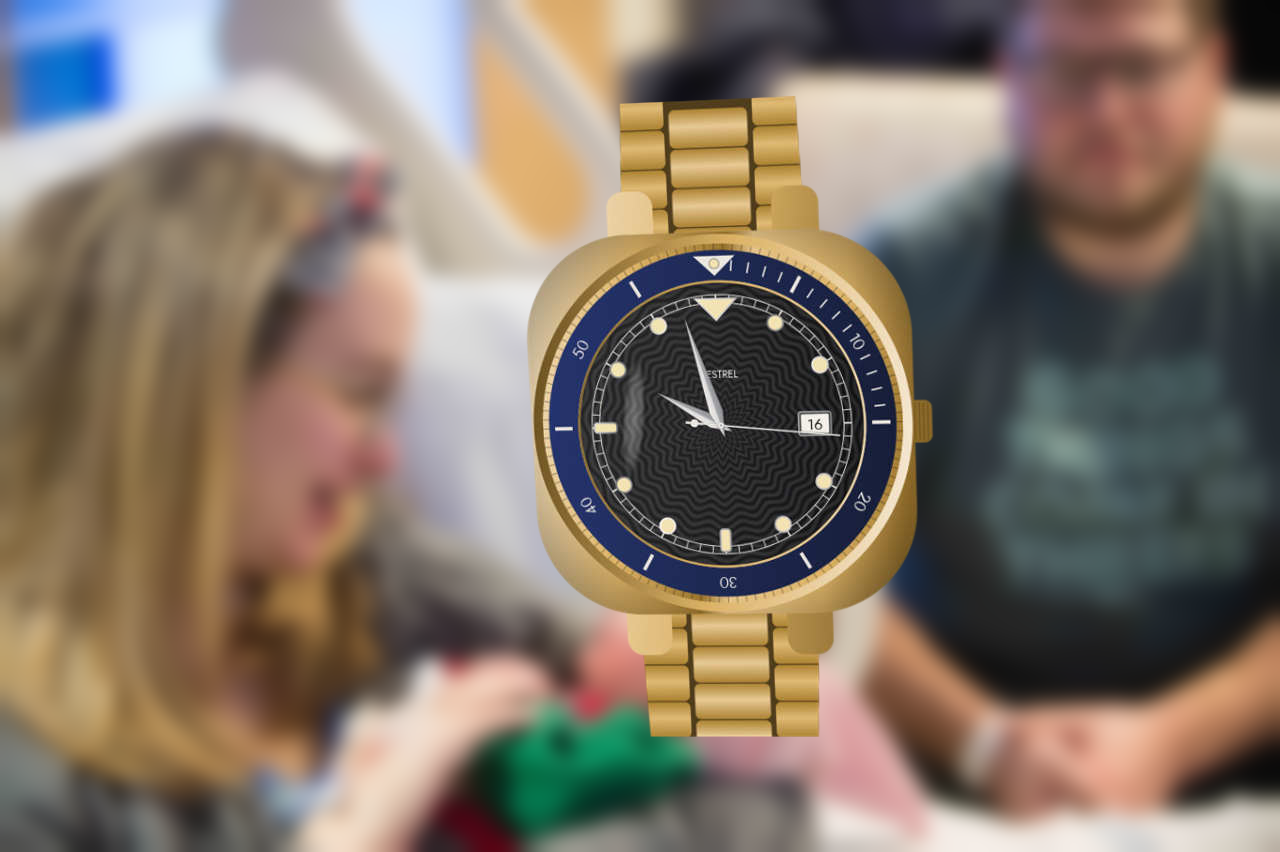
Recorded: 9 h 57 min 16 s
